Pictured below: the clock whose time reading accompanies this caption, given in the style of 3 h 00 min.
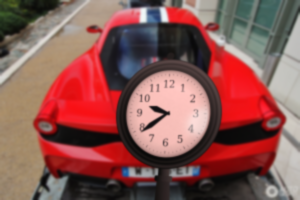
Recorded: 9 h 39 min
